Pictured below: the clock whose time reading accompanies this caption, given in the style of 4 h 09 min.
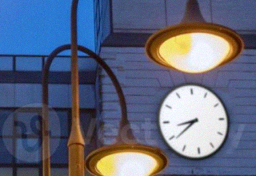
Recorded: 8 h 39 min
